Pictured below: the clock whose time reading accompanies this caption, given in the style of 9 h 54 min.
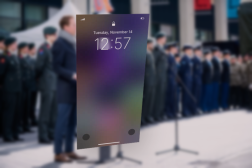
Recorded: 12 h 57 min
